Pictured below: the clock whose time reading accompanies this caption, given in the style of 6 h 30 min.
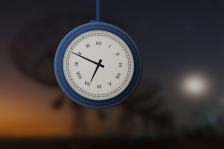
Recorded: 6 h 49 min
